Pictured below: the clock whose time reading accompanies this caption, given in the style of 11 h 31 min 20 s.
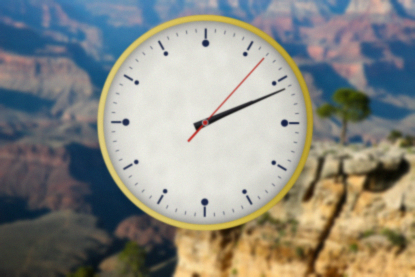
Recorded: 2 h 11 min 07 s
